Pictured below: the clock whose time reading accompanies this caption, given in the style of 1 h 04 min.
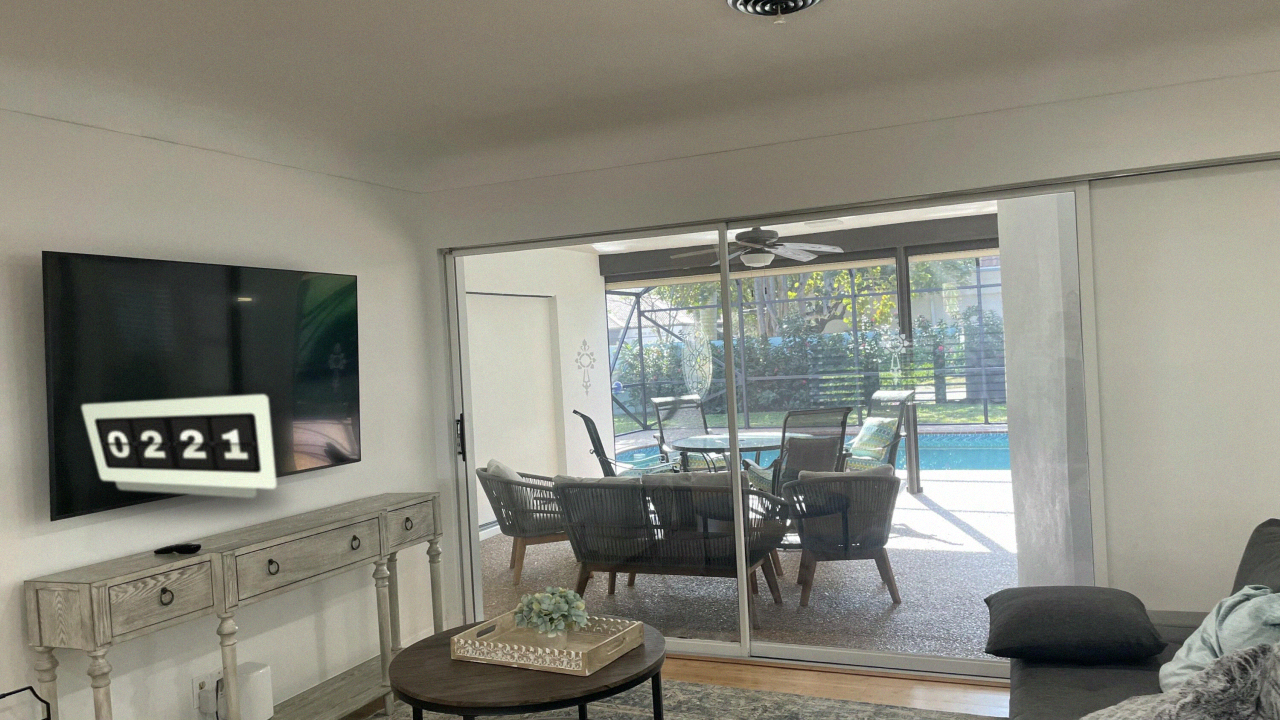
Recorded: 2 h 21 min
